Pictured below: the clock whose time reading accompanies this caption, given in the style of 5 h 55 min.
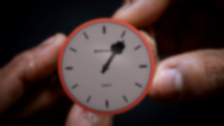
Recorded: 1 h 06 min
